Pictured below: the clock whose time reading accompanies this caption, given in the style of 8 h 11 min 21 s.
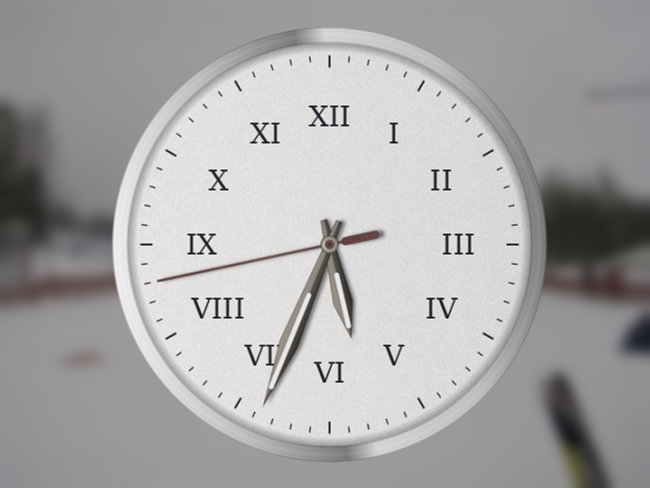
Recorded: 5 h 33 min 43 s
